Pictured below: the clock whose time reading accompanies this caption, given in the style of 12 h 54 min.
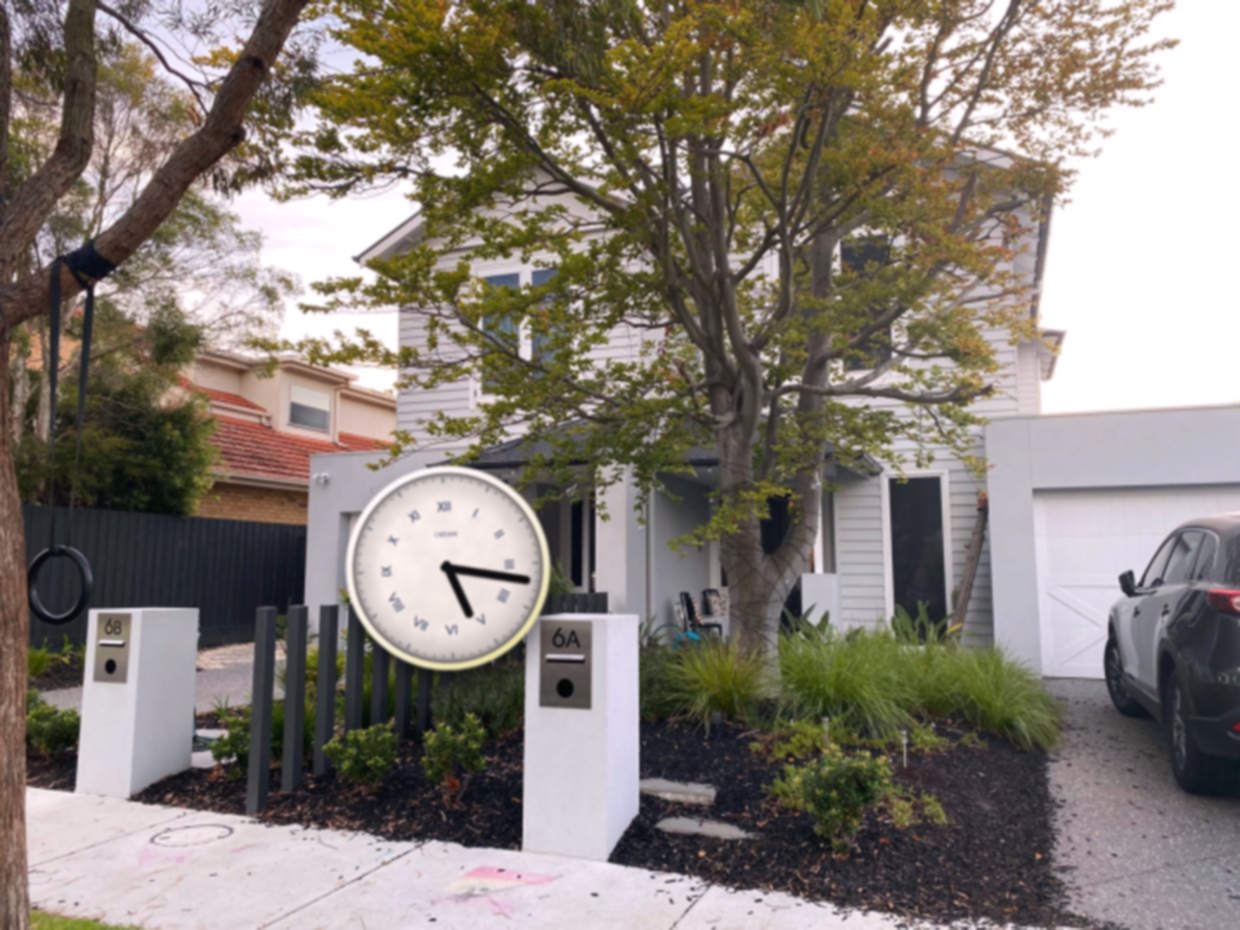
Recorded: 5 h 17 min
